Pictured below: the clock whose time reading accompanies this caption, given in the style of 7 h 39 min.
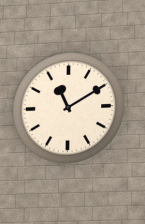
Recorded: 11 h 10 min
